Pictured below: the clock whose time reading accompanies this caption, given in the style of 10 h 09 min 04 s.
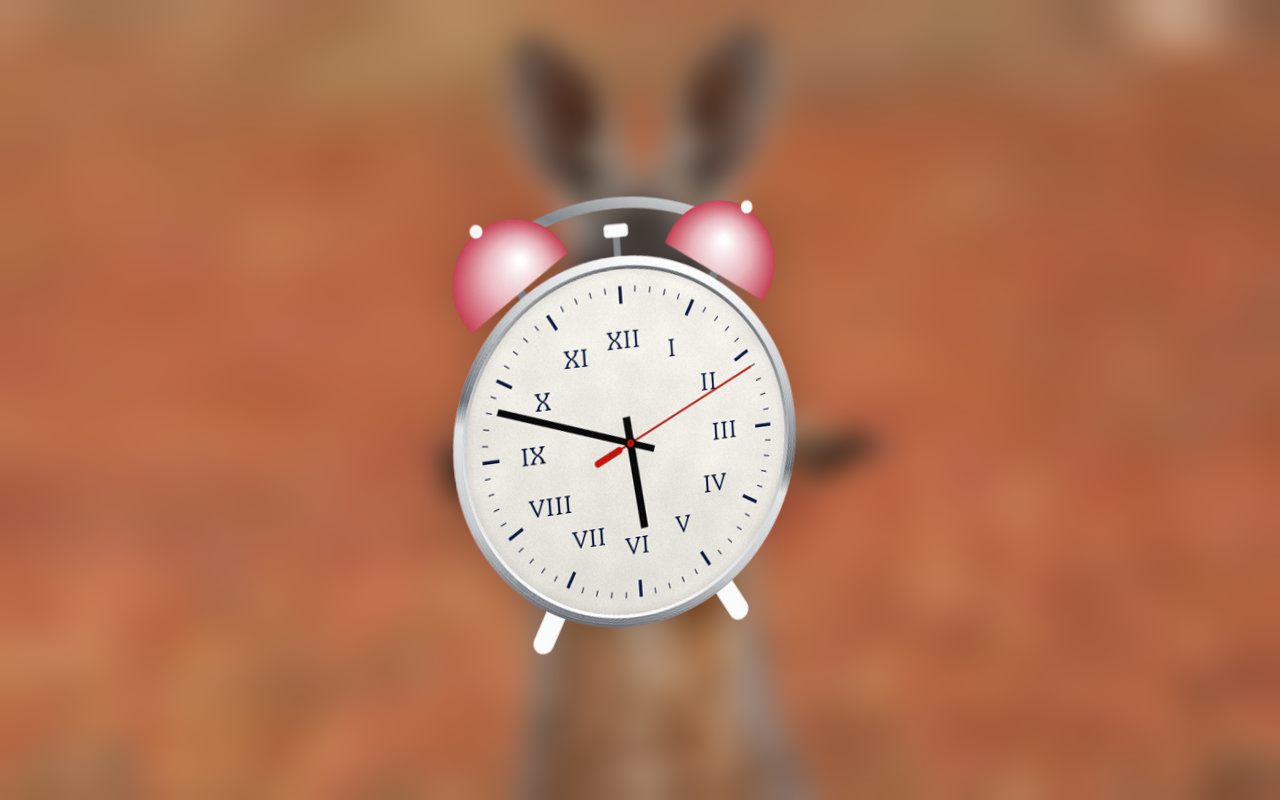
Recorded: 5 h 48 min 11 s
